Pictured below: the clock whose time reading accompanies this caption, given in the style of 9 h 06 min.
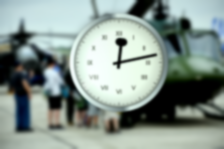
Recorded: 12 h 13 min
